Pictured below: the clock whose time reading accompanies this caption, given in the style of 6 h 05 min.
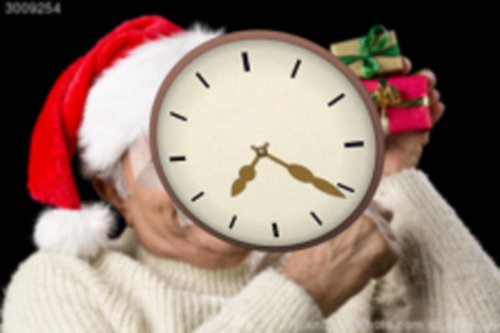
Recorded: 7 h 21 min
